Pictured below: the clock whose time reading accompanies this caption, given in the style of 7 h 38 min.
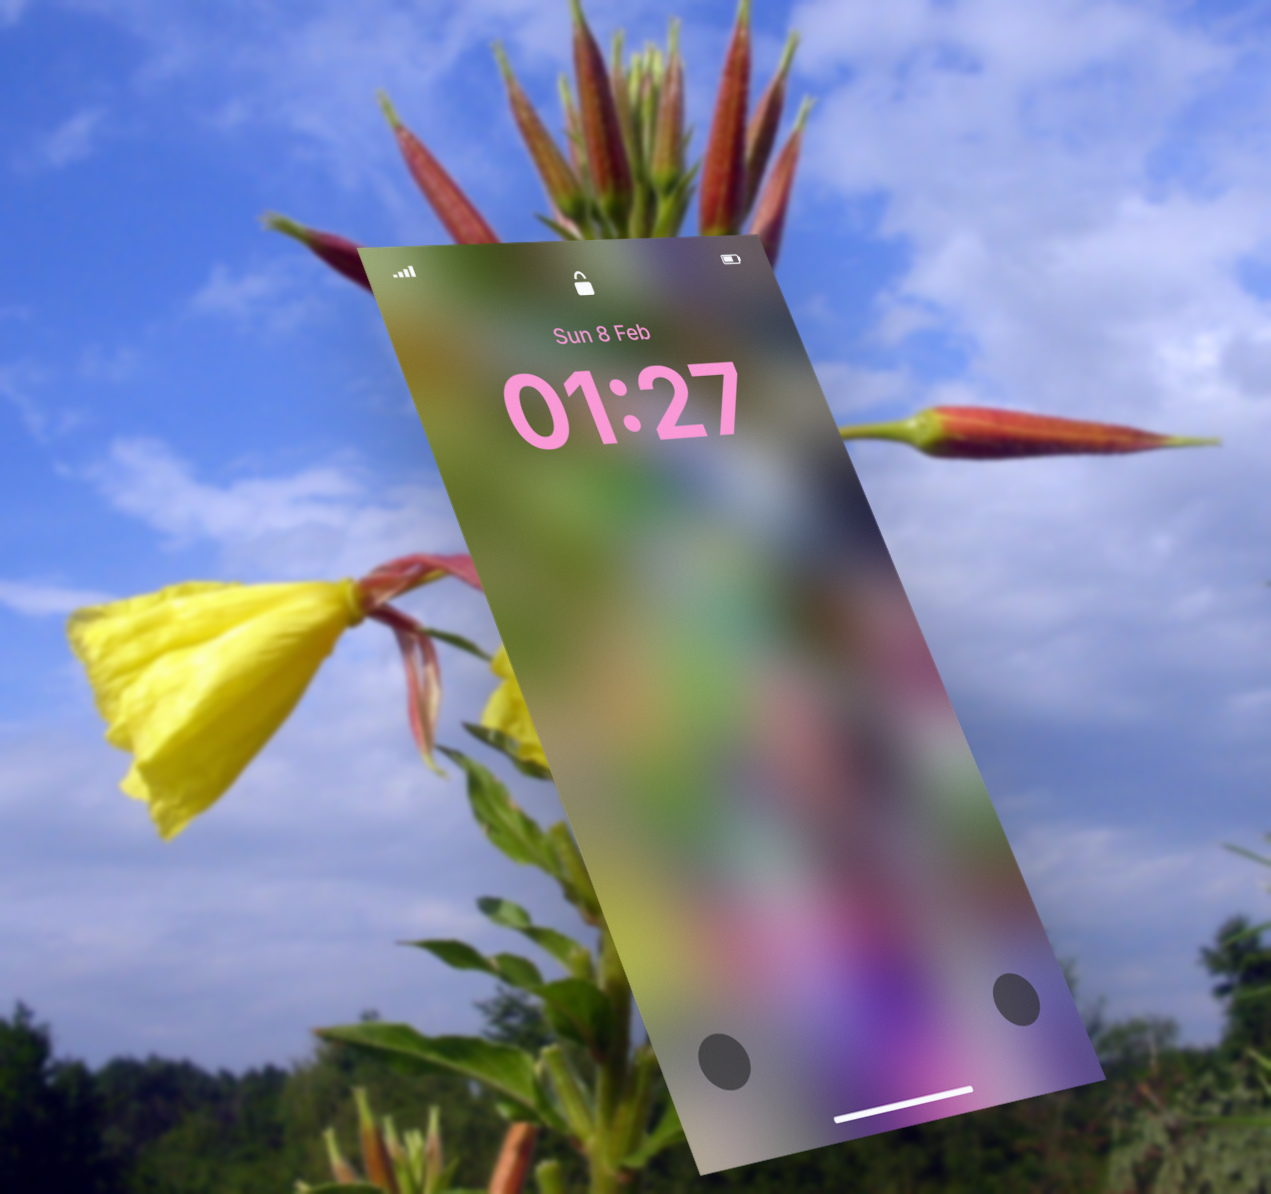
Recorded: 1 h 27 min
